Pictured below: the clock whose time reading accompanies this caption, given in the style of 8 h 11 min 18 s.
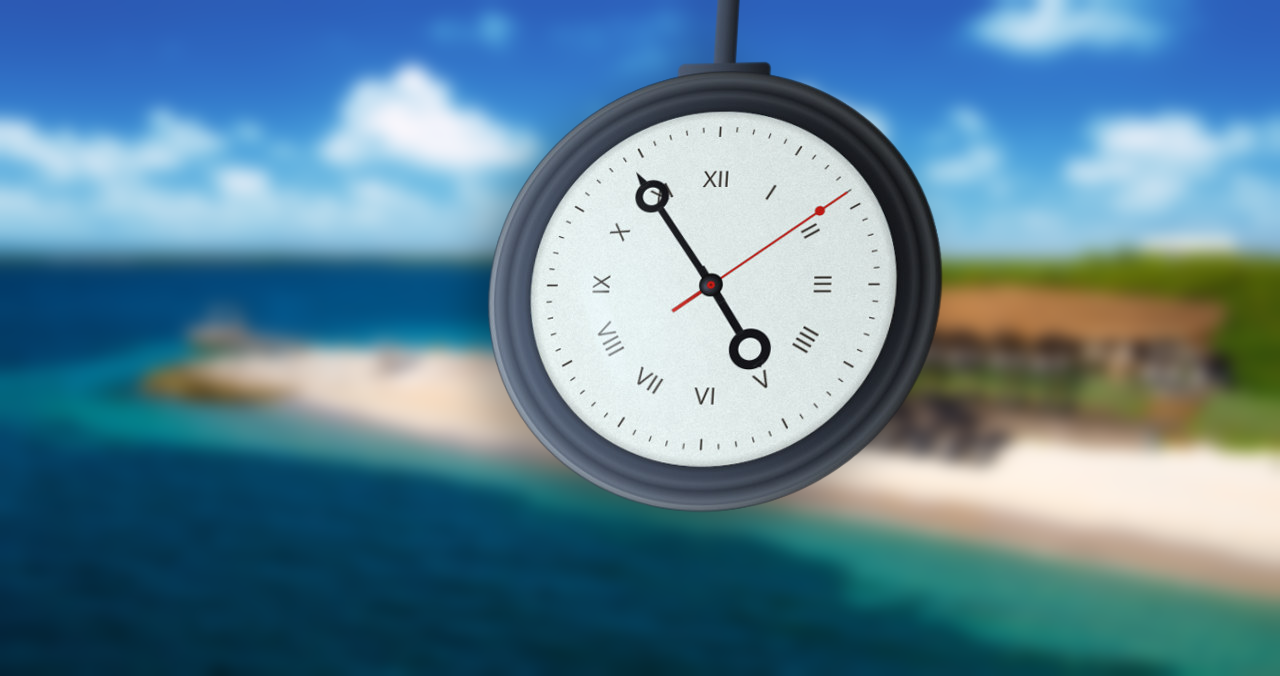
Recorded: 4 h 54 min 09 s
